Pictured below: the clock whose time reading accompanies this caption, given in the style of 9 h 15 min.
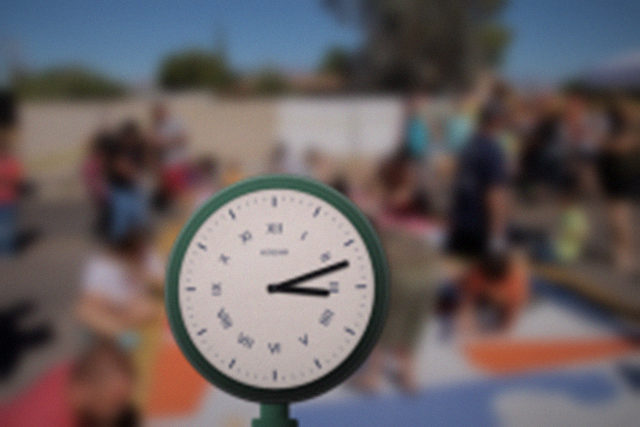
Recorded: 3 h 12 min
